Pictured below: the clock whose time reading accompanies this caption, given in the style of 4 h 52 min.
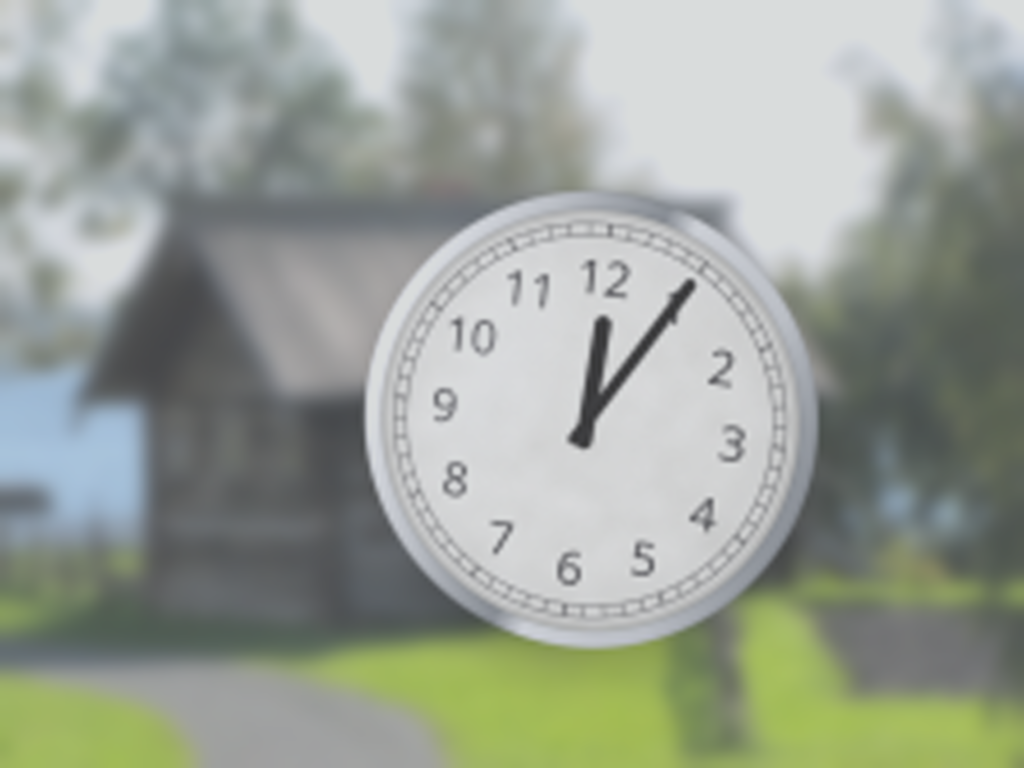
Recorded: 12 h 05 min
